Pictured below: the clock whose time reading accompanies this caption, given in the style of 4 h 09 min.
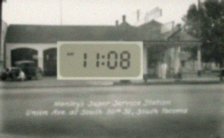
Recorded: 11 h 08 min
